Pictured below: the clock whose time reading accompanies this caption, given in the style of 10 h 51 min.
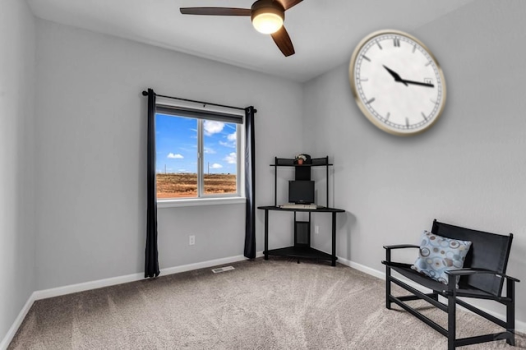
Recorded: 10 h 16 min
